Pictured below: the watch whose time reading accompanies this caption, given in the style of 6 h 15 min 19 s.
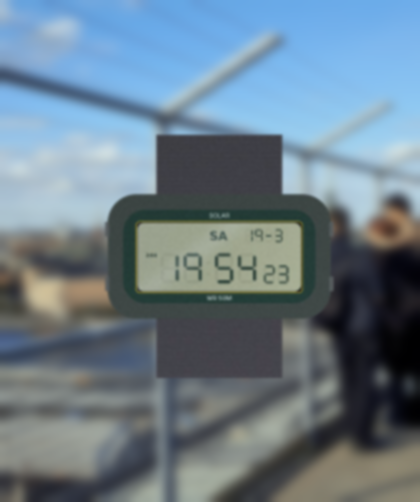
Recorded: 19 h 54 min 23 s
